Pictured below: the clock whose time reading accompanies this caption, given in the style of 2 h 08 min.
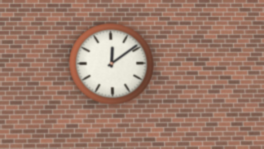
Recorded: 12 h 09 min
